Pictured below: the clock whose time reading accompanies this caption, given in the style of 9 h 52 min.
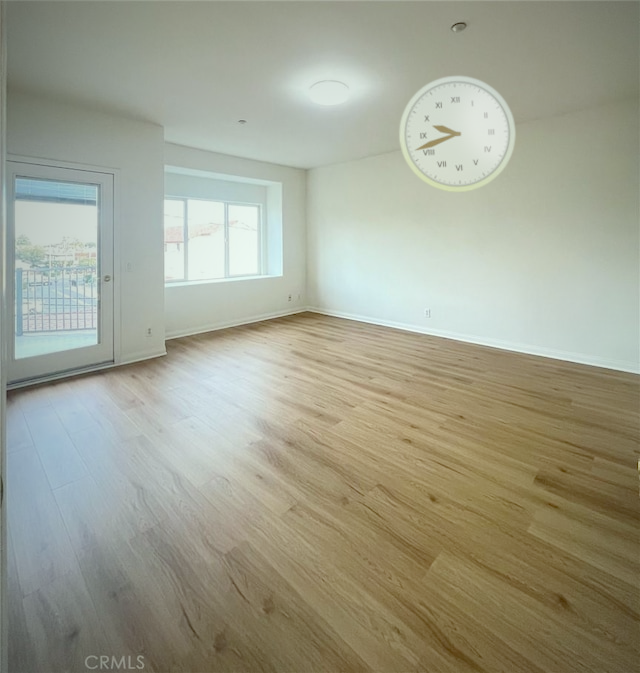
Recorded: 9 h 42 min
